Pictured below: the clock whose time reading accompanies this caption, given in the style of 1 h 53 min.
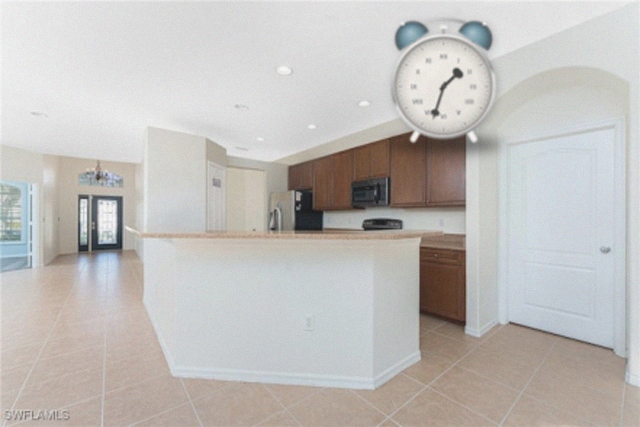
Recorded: 1 h 33 min
